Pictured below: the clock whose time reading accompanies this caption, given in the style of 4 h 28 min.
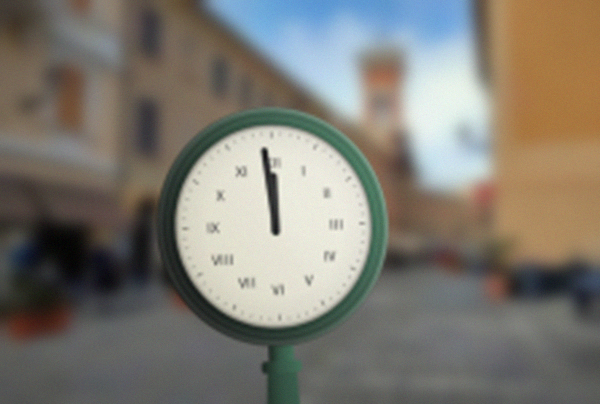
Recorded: 11 h 59 min
